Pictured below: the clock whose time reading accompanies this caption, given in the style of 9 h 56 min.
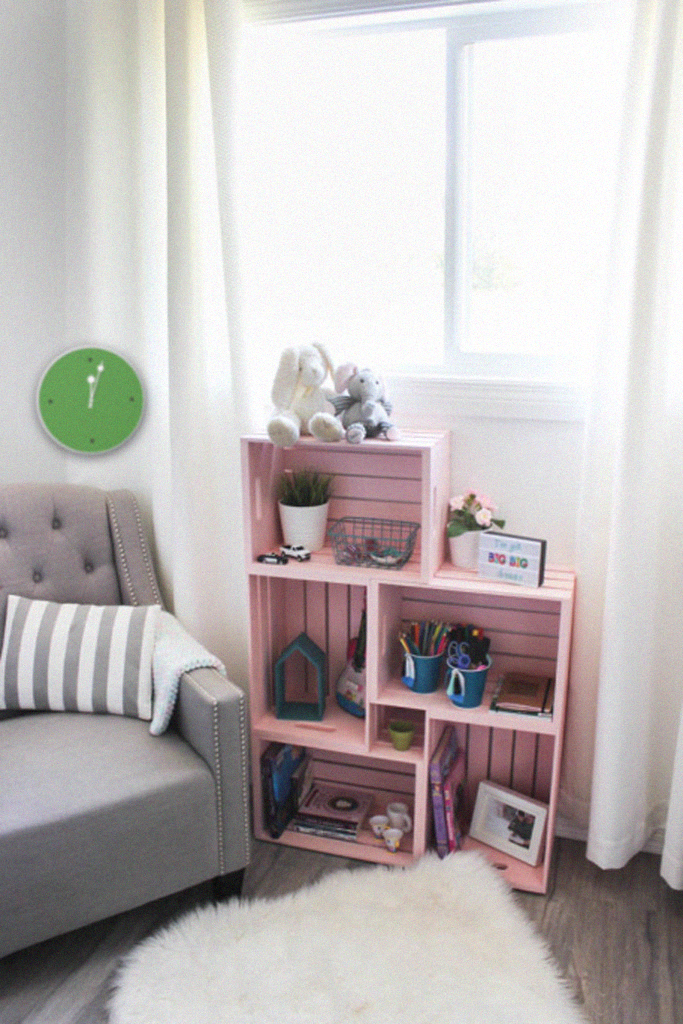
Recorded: 12 h 03 min
